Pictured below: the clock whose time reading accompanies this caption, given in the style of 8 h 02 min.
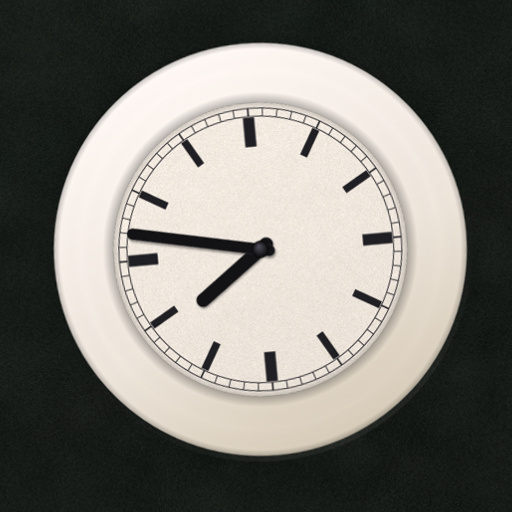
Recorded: 7 h 47 min
